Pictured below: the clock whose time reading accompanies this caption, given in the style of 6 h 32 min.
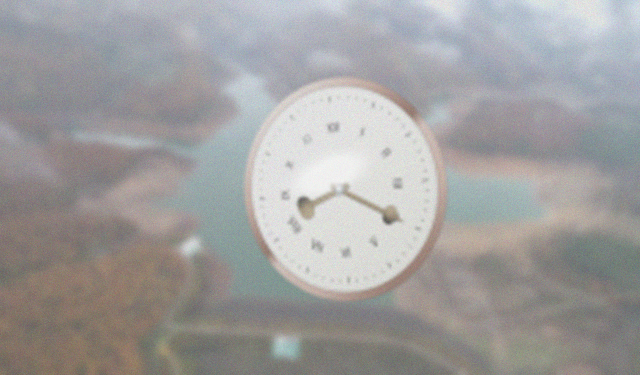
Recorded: 8 h 20 min
